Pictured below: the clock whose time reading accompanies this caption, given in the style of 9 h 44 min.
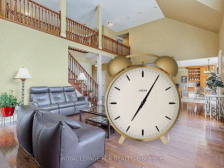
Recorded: 7 h 05 min
